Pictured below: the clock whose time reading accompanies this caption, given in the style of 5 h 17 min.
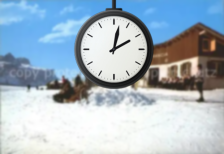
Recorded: 2 h 02 min
